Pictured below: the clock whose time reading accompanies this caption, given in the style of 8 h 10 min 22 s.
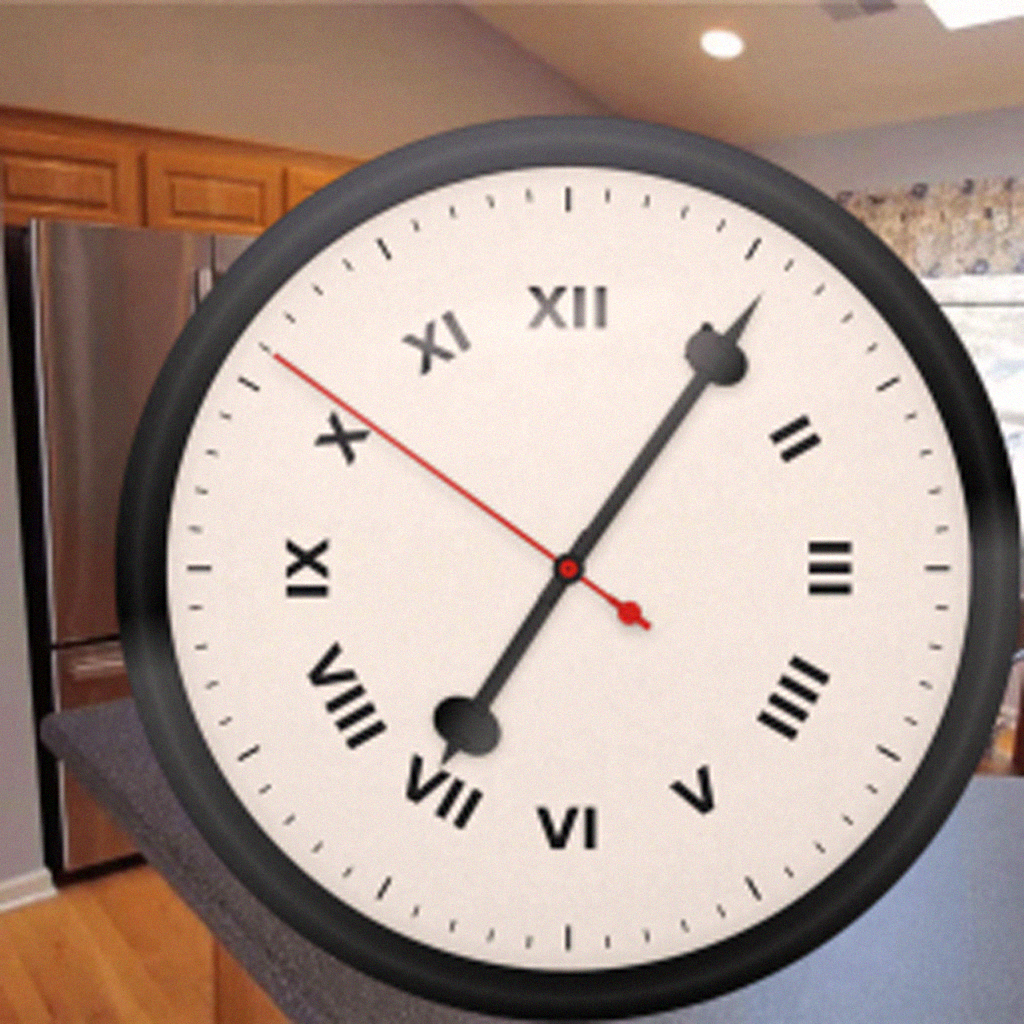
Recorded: 7 h 05 min 51 s
